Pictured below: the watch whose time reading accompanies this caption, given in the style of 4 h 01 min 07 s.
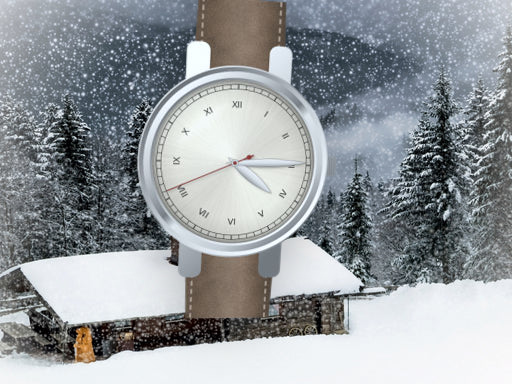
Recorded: 4 h 14 min 41 s
